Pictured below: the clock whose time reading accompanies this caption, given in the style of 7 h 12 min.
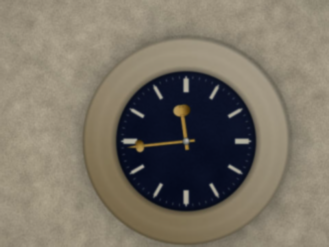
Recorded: 11 h 44 min
